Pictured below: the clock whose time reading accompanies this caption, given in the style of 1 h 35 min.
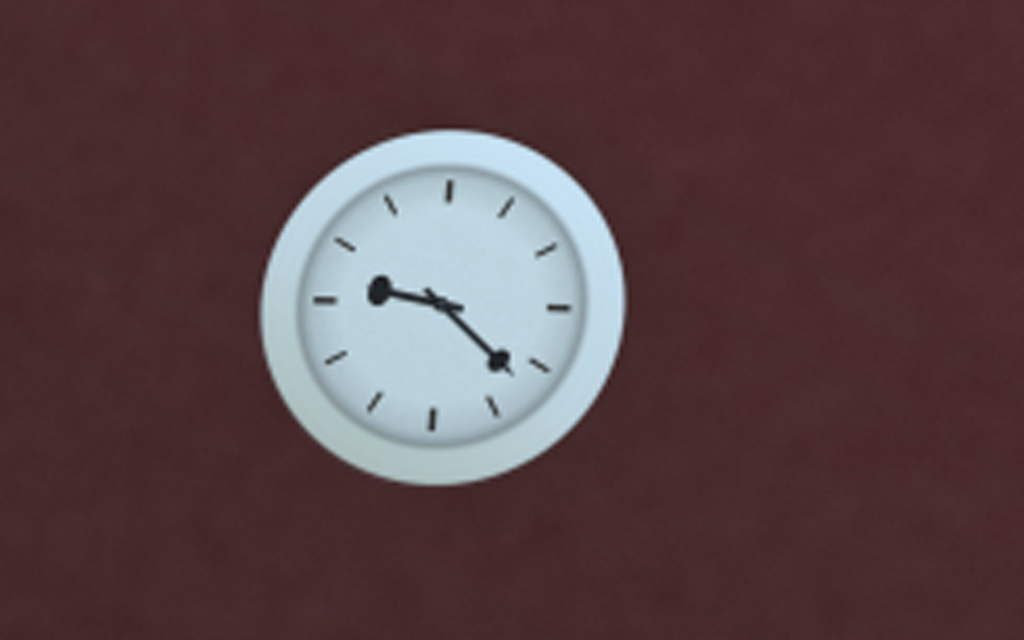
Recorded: 9 h 22 min
